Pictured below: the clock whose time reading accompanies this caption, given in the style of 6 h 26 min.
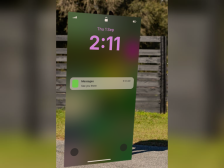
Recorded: 2 h 11 min
